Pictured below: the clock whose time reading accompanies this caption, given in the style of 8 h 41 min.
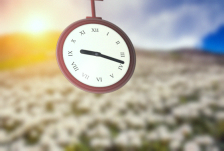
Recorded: 9 h 18 min
